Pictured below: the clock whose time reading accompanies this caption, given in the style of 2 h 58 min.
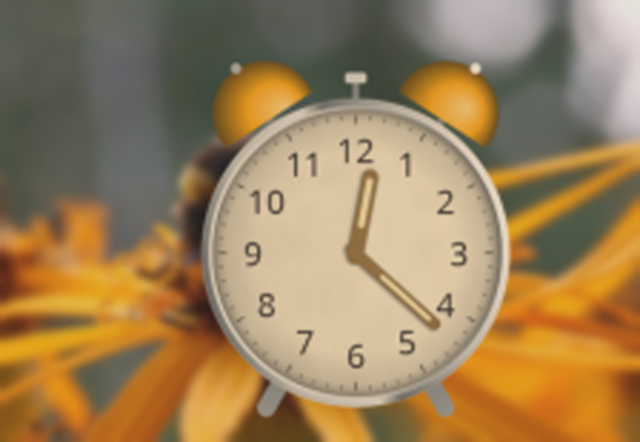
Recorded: 12 h 22 min
